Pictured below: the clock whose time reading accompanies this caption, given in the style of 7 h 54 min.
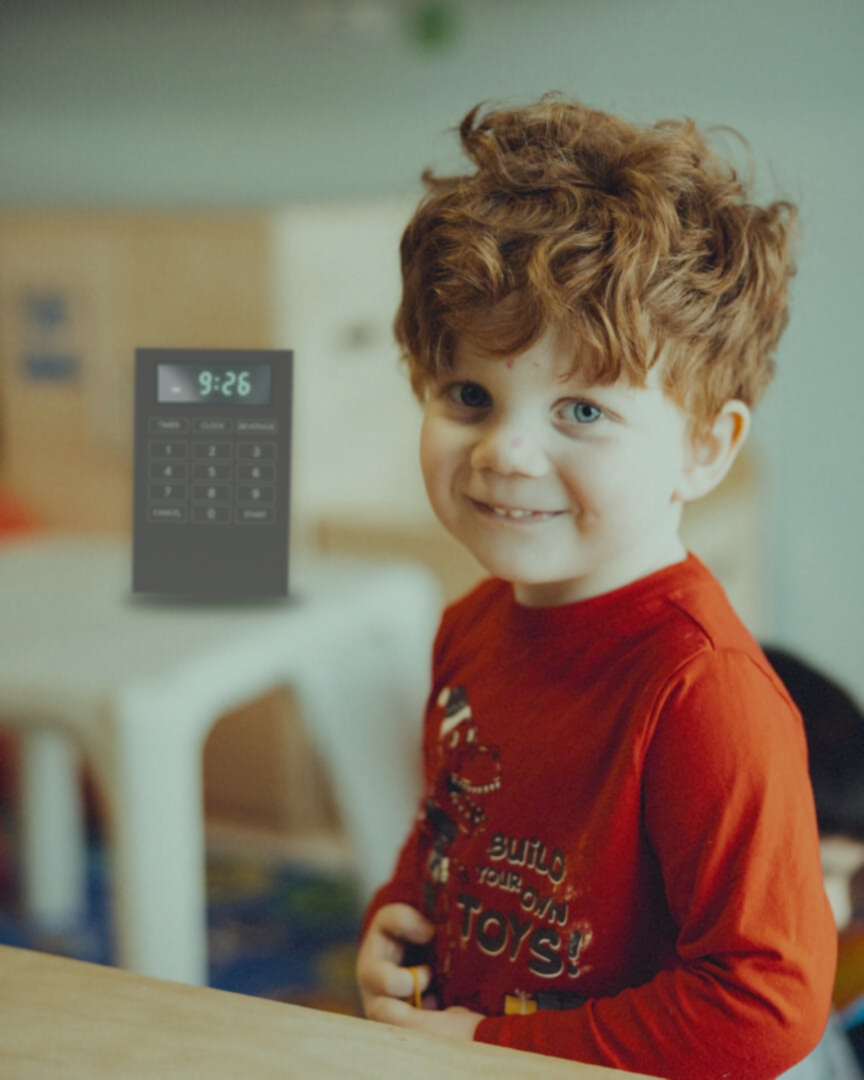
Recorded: 9 h 26 min
